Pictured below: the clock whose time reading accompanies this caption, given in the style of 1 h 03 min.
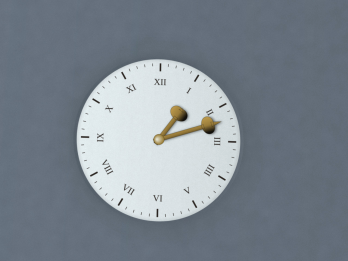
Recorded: 1 h 12 min
